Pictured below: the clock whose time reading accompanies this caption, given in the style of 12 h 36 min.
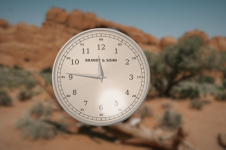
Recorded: 11 h 46 min
